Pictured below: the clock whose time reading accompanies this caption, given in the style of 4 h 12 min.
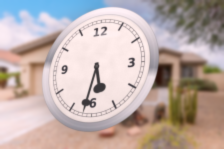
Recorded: 5 h 32 min
